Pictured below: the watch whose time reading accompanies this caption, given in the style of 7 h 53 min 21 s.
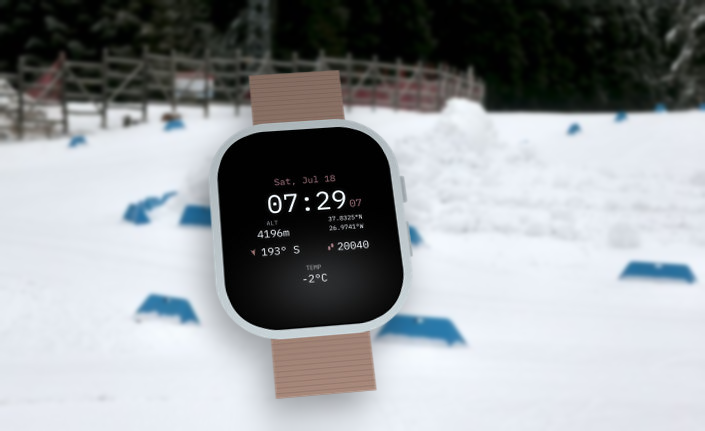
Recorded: 7 h 29 min 07 s
